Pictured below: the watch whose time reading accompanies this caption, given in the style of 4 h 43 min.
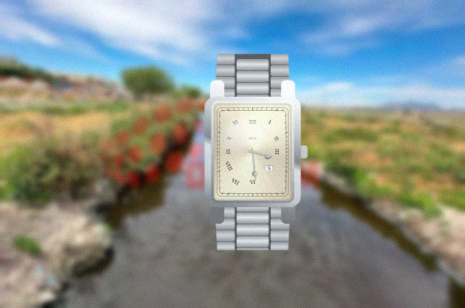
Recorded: 3 h 29 min
